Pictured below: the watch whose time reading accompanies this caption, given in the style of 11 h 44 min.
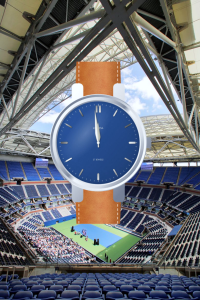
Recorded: 11 h 59 min
